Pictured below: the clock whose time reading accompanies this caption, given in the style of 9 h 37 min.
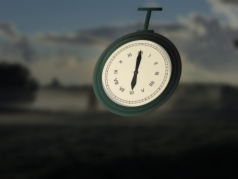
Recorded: 6 h 00 min
